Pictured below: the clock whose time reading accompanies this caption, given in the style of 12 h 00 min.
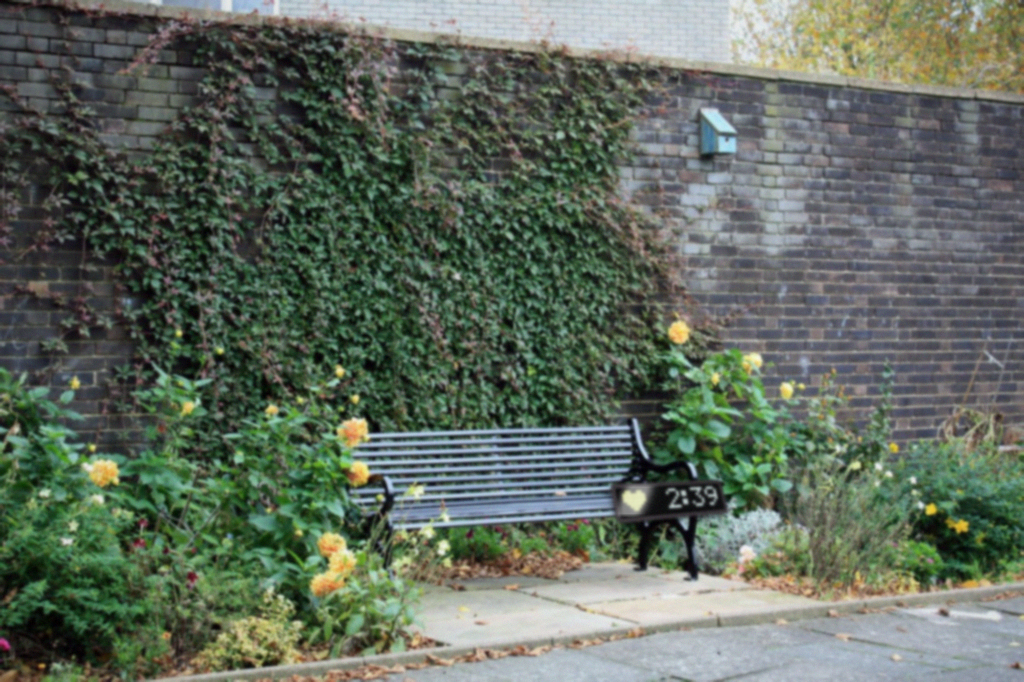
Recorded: 2 h 39 min
